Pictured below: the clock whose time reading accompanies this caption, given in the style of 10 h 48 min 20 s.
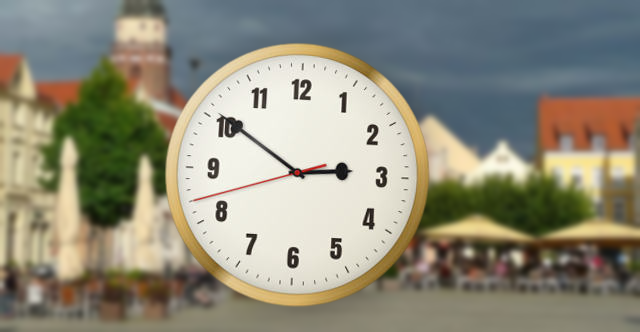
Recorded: 2 h 50 min 42 s
